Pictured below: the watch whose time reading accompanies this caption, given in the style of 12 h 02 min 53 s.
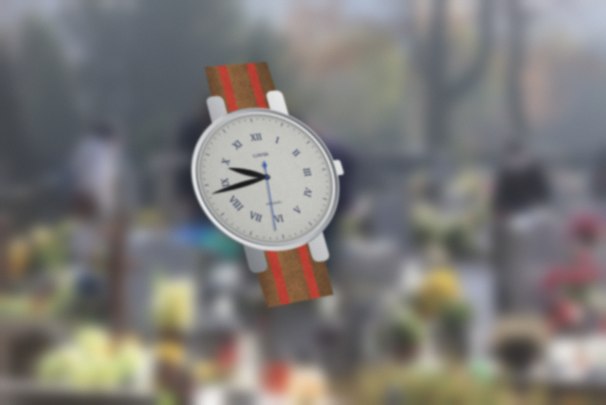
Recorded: 9 h 43 min 31 s
